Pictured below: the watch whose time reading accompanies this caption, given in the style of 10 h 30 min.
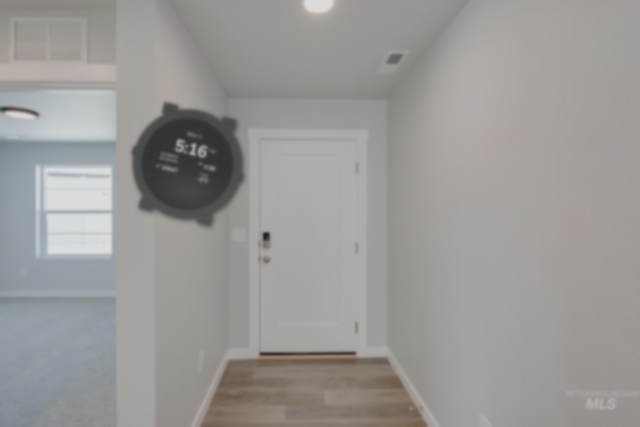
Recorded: 5 h 16 min
